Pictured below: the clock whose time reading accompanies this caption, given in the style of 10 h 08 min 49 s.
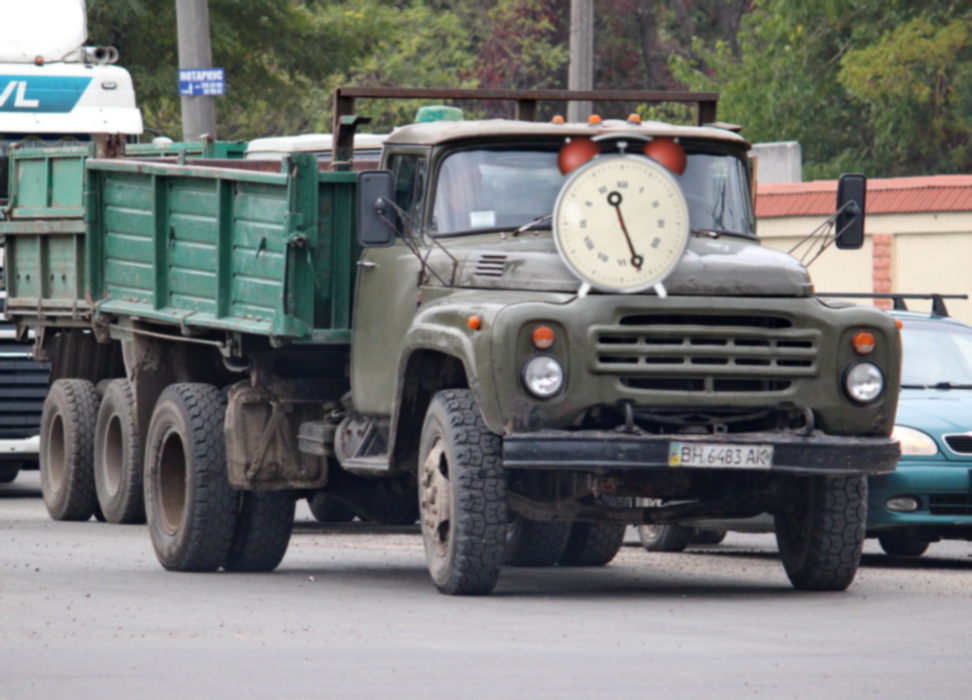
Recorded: 11 h 26 min 27 s
